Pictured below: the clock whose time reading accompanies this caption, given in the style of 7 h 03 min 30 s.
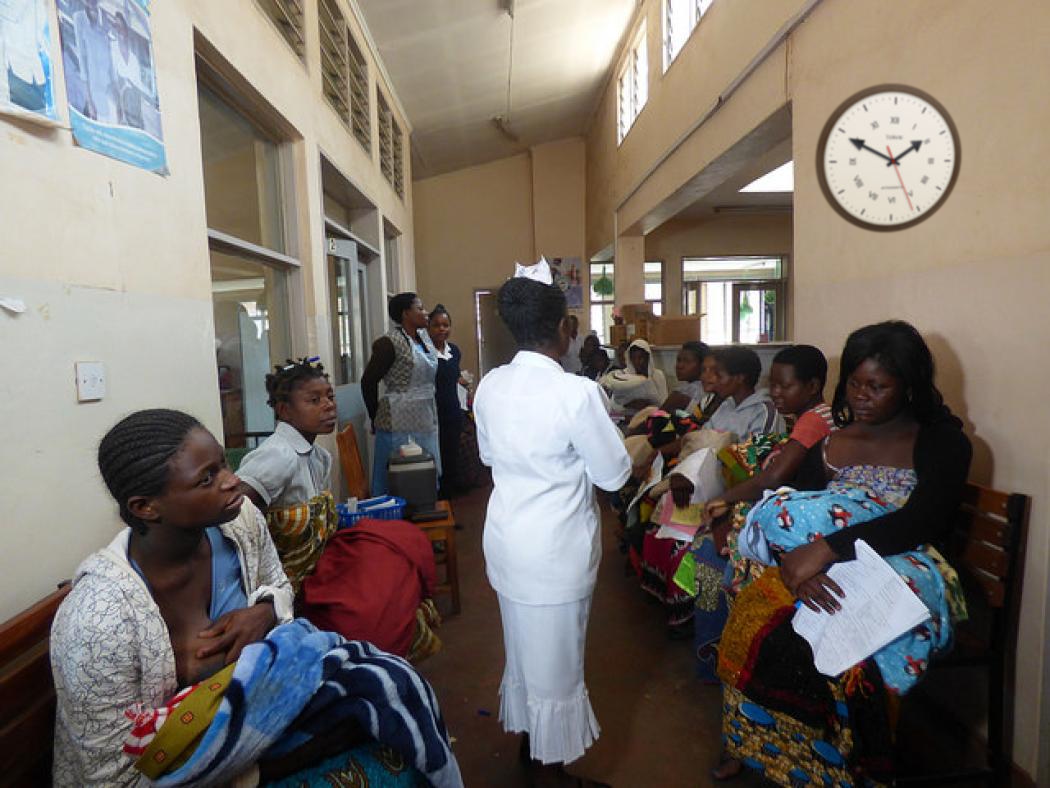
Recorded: 1 h 49 min 26 s
